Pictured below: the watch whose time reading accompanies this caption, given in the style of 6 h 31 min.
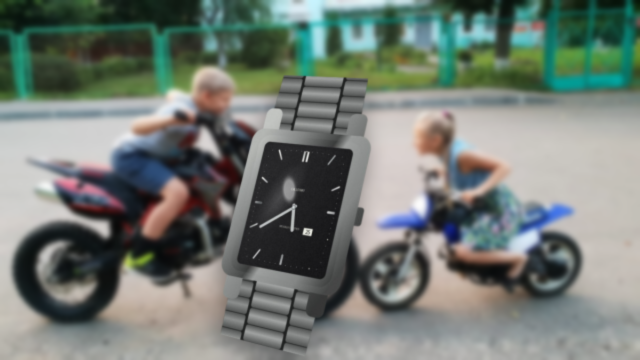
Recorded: 5 h 39 min
